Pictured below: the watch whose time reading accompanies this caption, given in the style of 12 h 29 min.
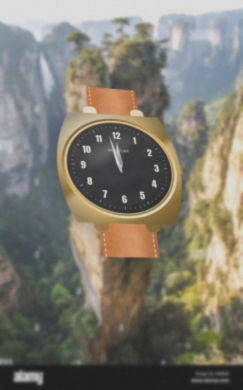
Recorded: 11 h 58 min
